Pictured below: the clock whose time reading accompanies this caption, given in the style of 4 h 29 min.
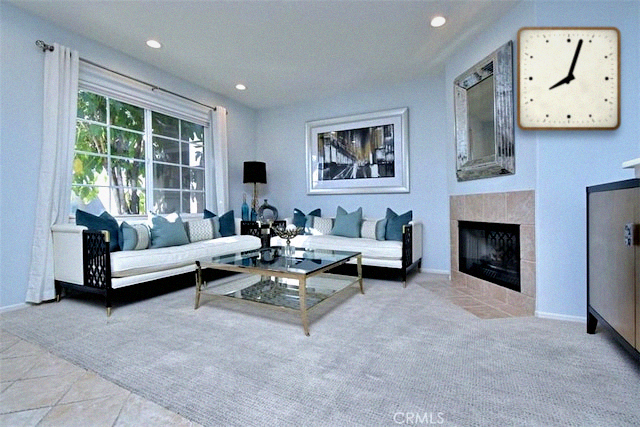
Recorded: 8 h 03 min
